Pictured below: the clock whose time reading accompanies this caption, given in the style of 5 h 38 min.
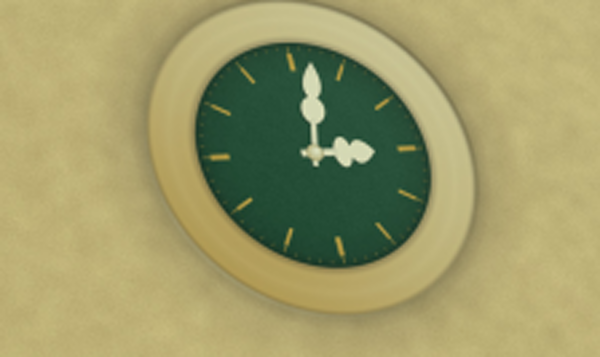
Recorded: 3 h 02 min
